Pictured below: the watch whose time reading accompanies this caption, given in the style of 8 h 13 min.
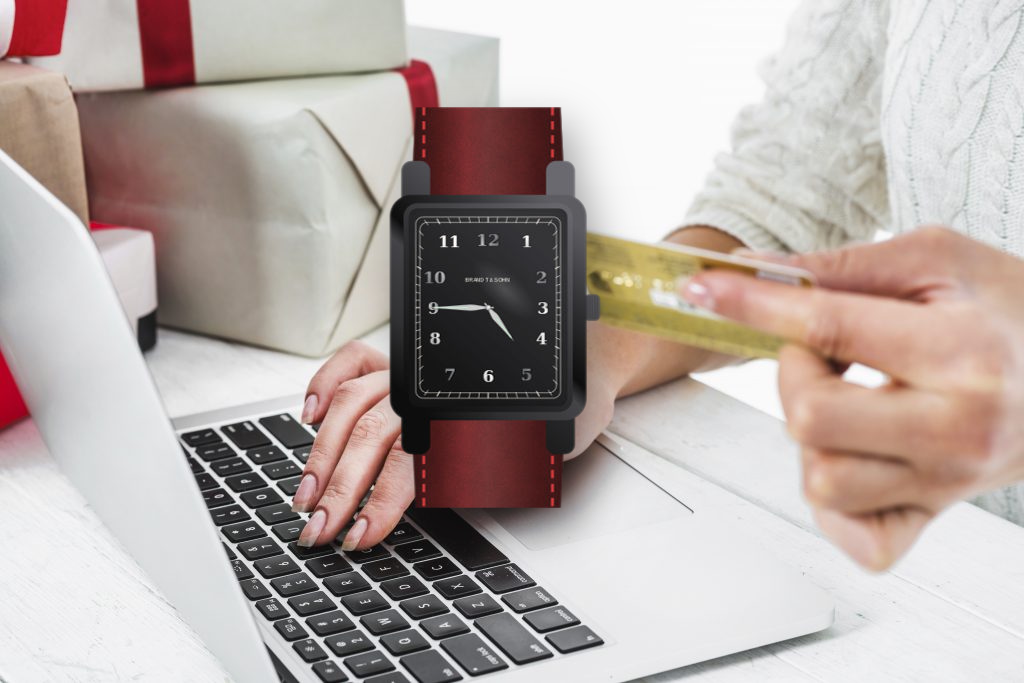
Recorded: 4 h 45 min
